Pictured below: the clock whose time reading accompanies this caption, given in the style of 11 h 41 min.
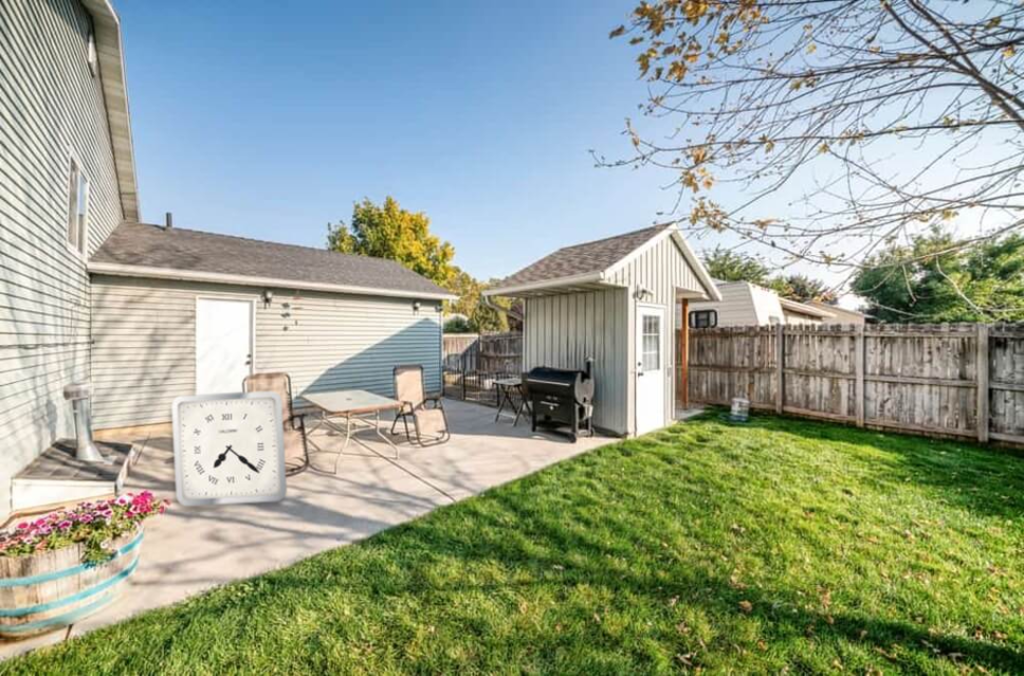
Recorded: 7 h 22 min
